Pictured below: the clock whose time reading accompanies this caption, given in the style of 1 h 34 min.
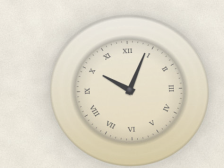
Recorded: 10 h 04 min
